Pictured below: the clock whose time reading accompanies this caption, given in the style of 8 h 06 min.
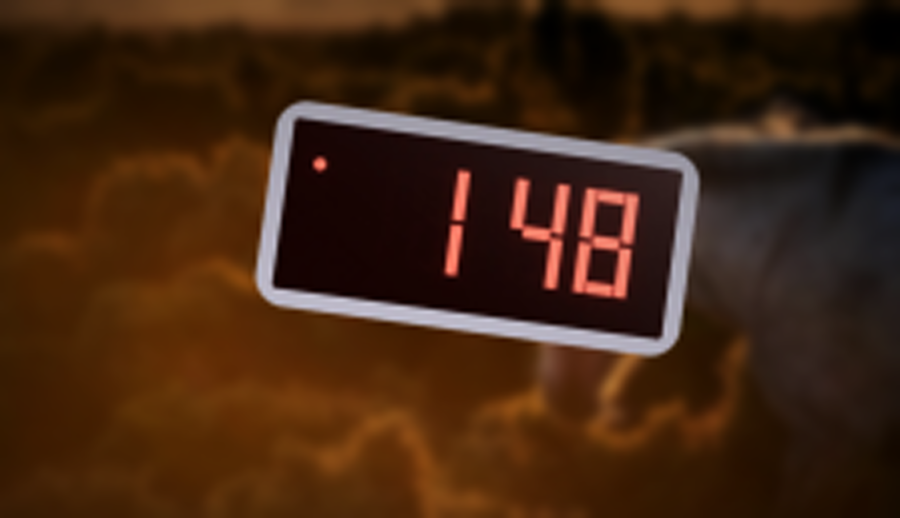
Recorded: 1 h 48 min
